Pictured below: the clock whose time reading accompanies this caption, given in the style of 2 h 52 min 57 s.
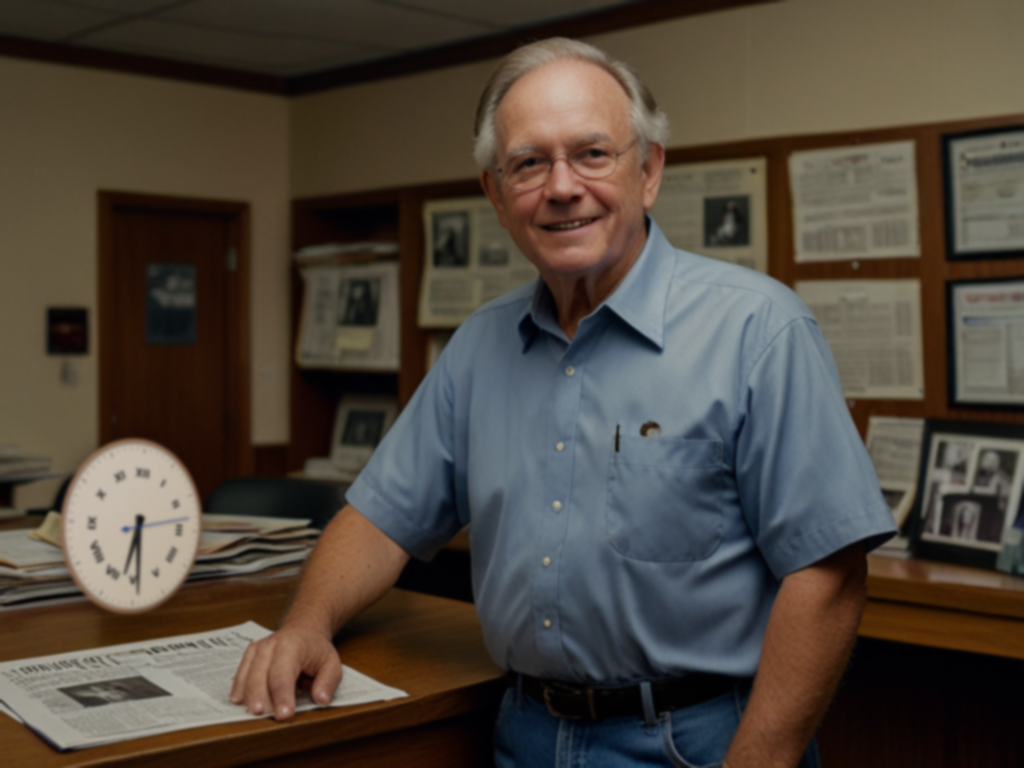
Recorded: 6 h 29 min 13 s
